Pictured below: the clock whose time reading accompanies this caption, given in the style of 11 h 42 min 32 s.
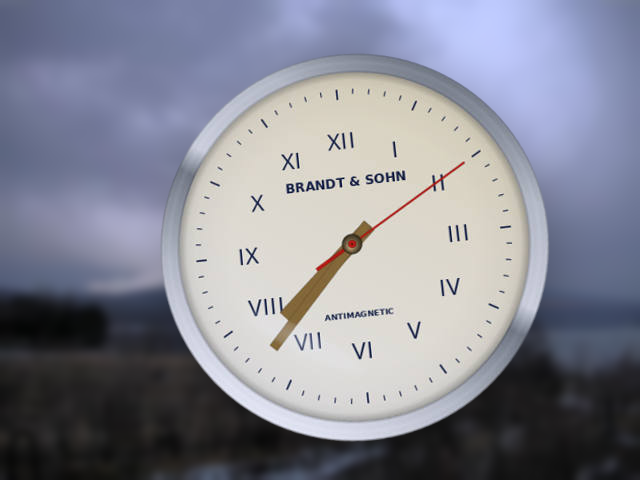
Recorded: 7 h 37 min 10 s
